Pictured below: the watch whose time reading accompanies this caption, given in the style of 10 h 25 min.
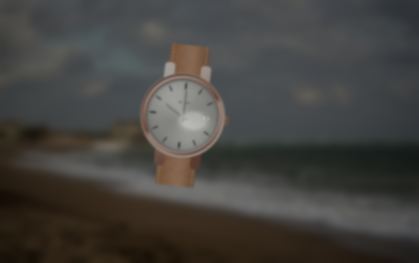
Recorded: 10 h 00 min
